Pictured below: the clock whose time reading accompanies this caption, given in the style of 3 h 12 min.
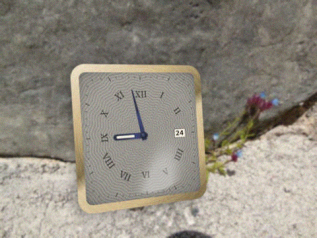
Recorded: 8 h 58 min
